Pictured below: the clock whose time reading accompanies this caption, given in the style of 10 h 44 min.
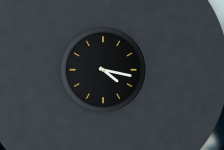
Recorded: 4 h 17 min
